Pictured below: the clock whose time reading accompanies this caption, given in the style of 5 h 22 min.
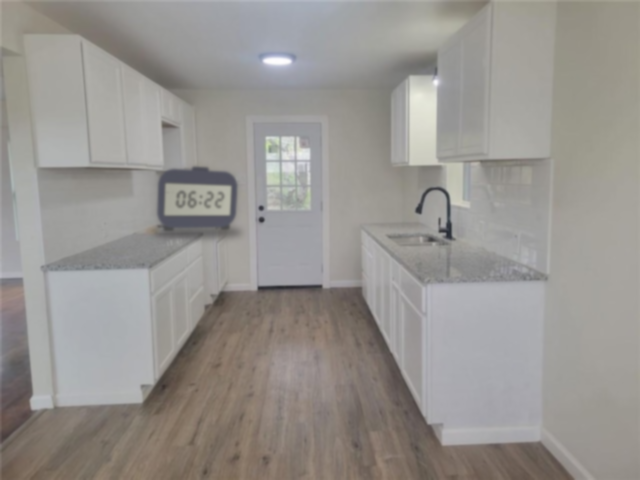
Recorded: 6 h 22 min
